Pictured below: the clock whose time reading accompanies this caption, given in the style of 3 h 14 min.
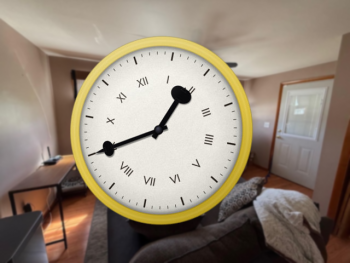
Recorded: 1 h 45 min
